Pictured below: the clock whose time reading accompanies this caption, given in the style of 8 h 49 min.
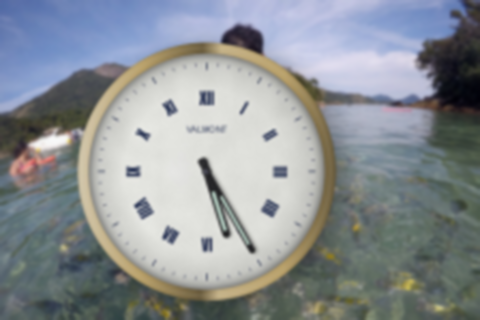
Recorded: 5 h 25 min
